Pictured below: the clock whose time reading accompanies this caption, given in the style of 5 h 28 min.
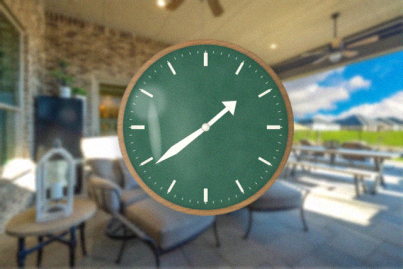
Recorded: 1 h 39 min
